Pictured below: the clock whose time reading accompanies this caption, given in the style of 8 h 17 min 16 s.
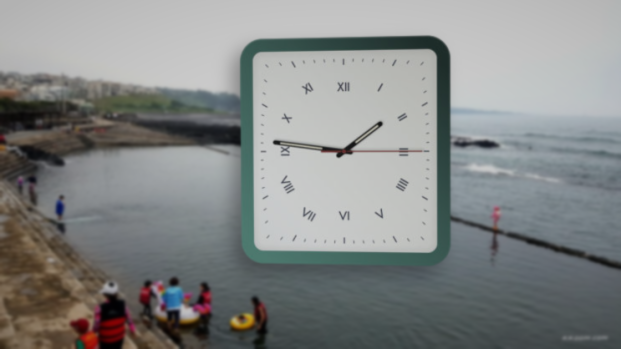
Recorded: 1 h 46 min 15 s
